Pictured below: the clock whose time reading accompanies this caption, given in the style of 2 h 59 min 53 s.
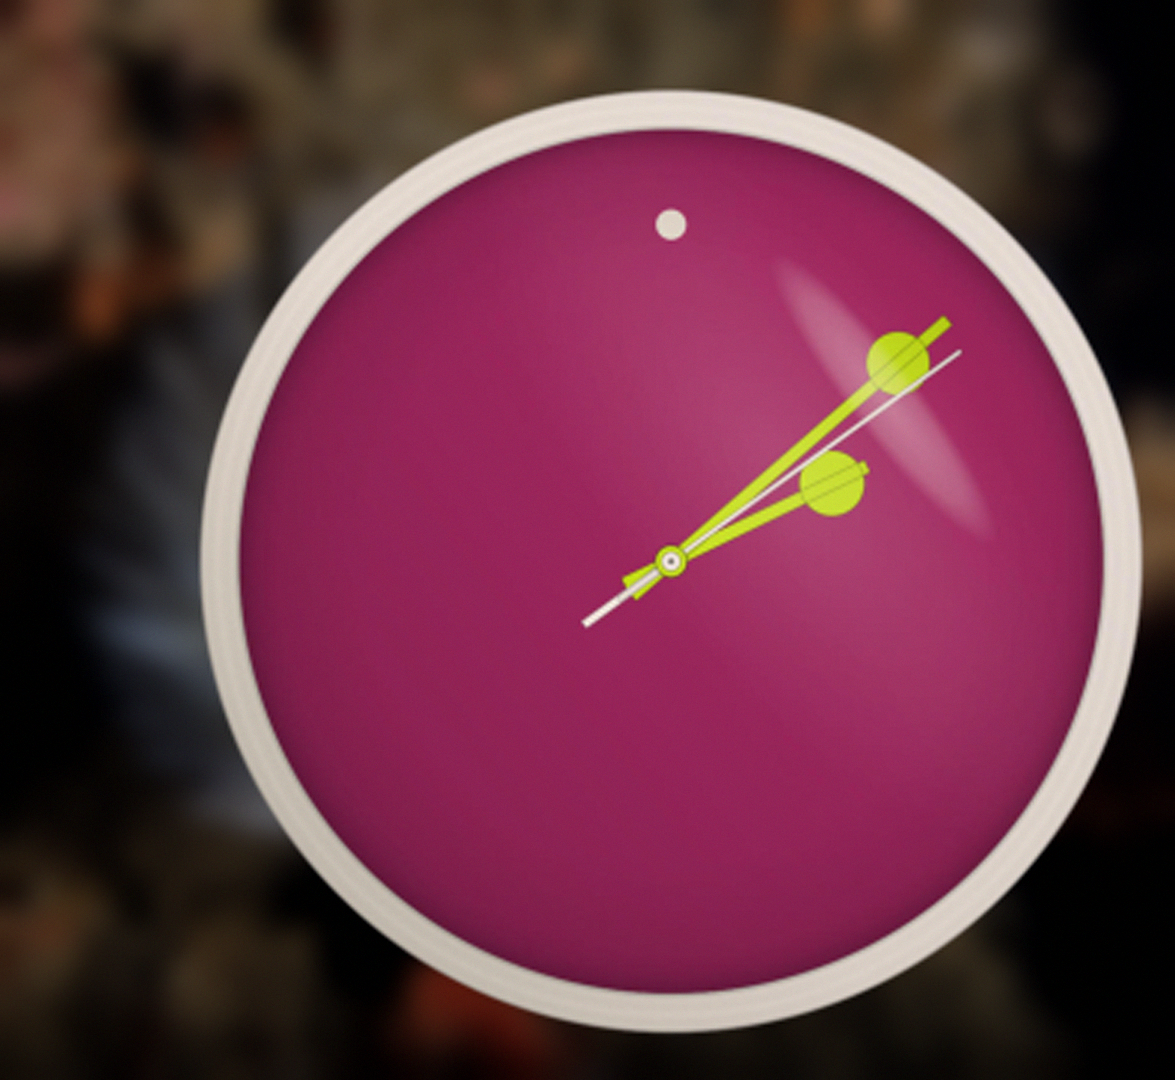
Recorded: 2 h 08 min 09 s
